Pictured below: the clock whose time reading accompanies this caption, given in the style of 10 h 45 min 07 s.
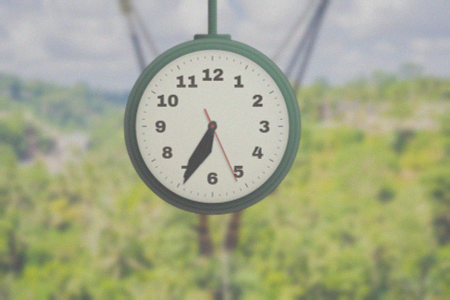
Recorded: 6 h 34 min 26 s
